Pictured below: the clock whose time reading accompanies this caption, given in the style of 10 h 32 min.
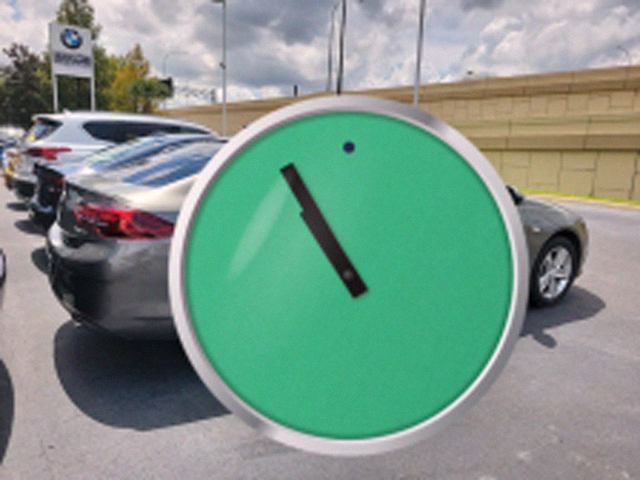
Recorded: 10 h 55 min
